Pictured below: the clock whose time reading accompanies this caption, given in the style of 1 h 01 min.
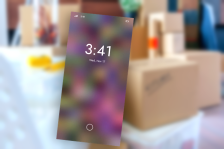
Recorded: 3 h 41 min
